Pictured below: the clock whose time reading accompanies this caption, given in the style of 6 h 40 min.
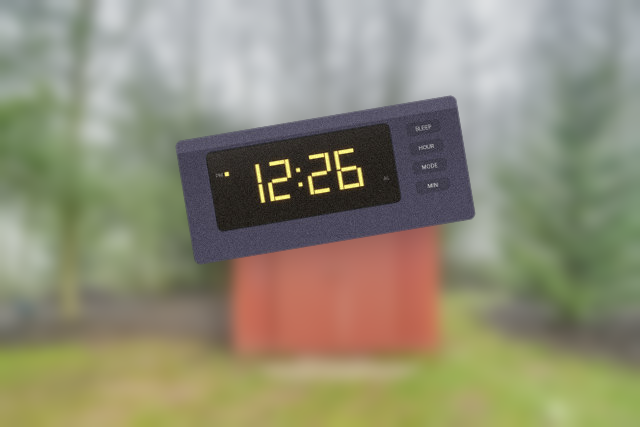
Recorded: 12 h 26 min
